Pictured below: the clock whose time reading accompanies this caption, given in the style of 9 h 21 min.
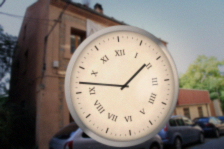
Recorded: 1 h 47 min
